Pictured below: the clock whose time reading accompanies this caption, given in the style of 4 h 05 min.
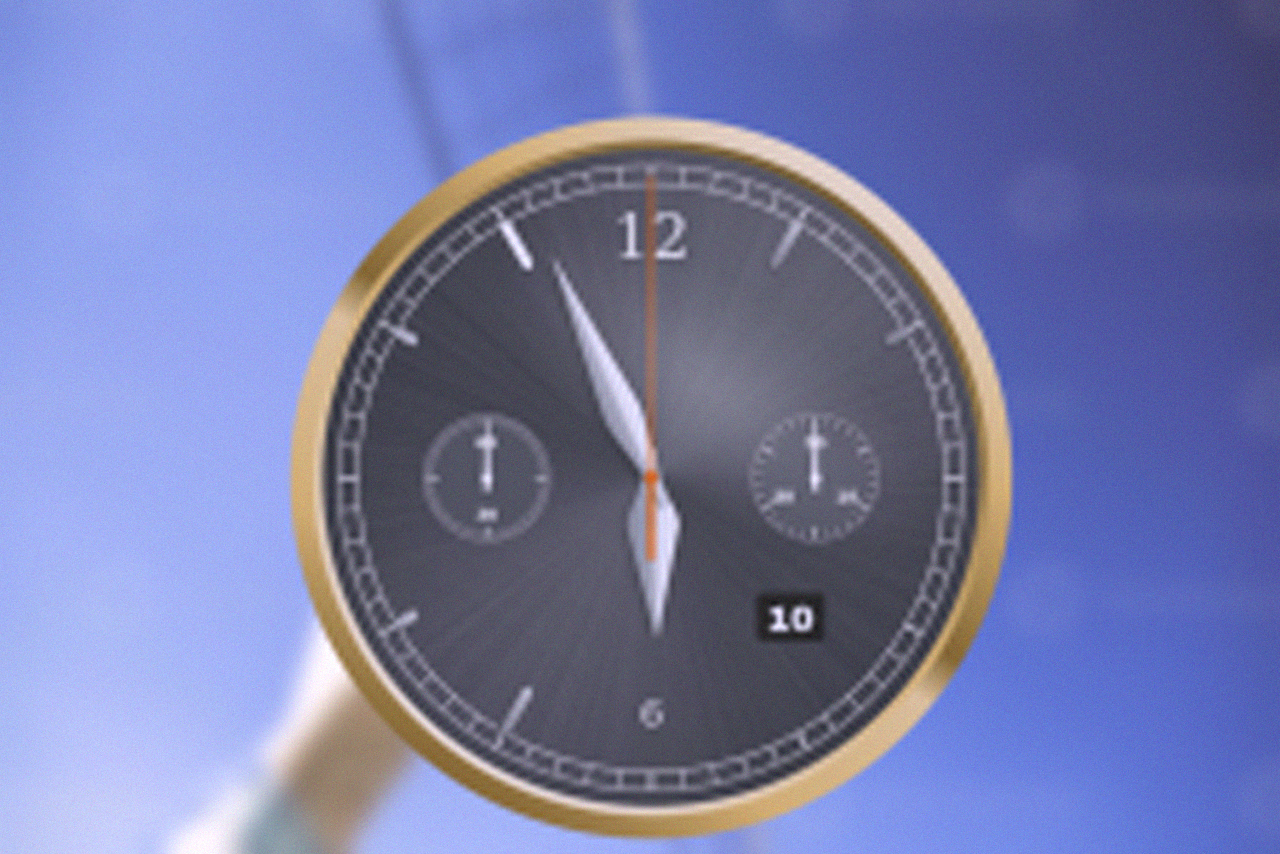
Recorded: 5 h 56 min
